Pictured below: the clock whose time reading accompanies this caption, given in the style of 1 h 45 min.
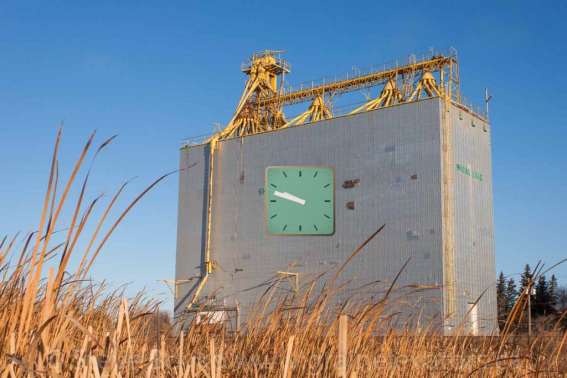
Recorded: 9 h 48 min
